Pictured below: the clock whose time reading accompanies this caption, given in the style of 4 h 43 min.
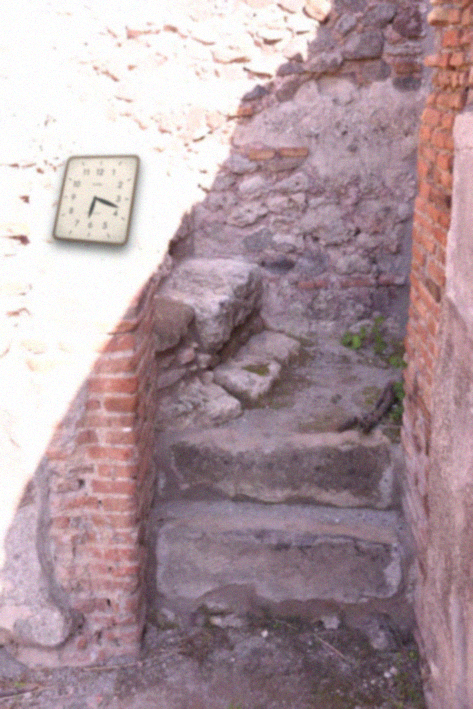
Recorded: 6 h 18 min
